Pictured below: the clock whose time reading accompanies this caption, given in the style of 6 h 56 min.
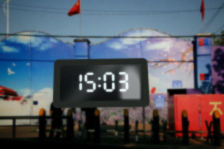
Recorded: 15 h 03 min
